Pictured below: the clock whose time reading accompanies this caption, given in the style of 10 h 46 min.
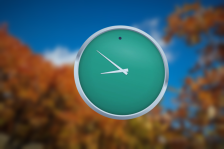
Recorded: 8 h 52 min
